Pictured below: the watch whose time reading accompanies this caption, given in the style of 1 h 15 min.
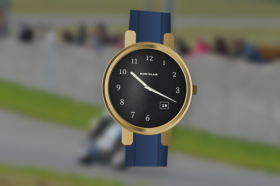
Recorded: 10 h 19 min
